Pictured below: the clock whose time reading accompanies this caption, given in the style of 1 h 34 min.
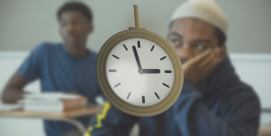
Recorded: 2 h 58 min
